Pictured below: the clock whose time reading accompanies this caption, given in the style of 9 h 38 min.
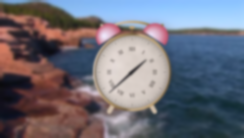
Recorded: 1 h 38 min
